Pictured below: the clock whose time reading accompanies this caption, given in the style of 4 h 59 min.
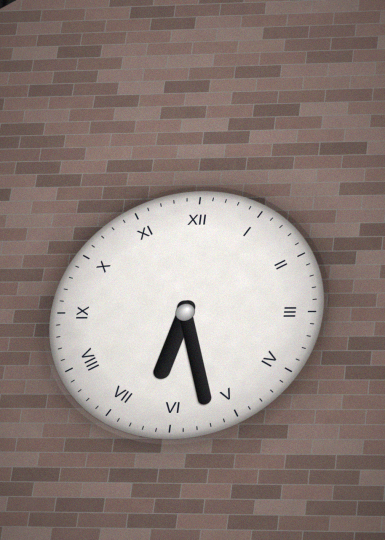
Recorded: 6 h 27 min
